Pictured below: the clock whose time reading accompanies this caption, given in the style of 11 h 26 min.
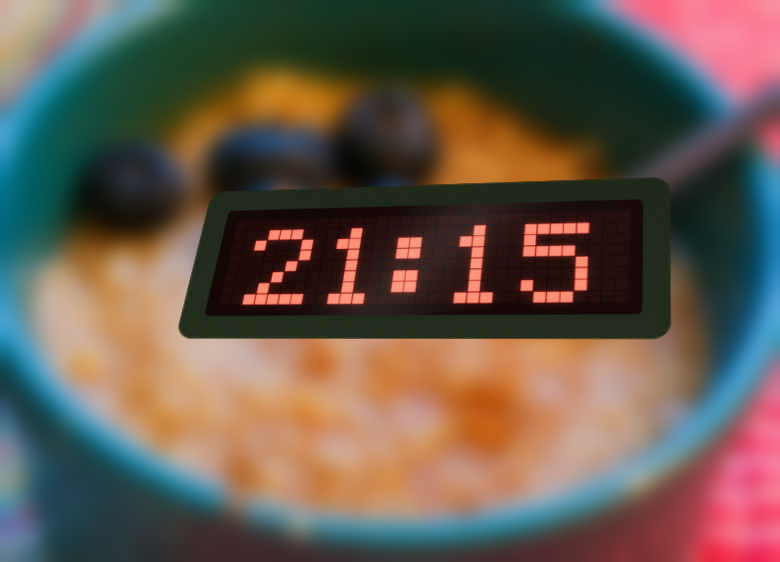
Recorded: 21 h 15 min
